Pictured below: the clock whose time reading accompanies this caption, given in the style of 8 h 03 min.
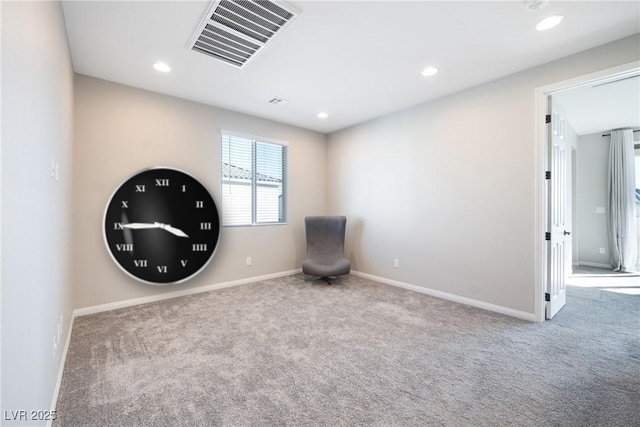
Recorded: 3 h 45 min
